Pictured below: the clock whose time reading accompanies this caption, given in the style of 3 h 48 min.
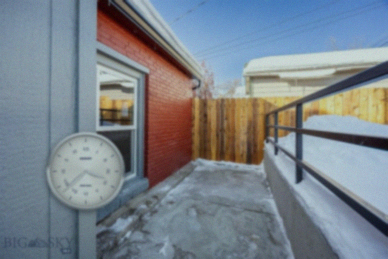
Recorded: 3 h 38 min
